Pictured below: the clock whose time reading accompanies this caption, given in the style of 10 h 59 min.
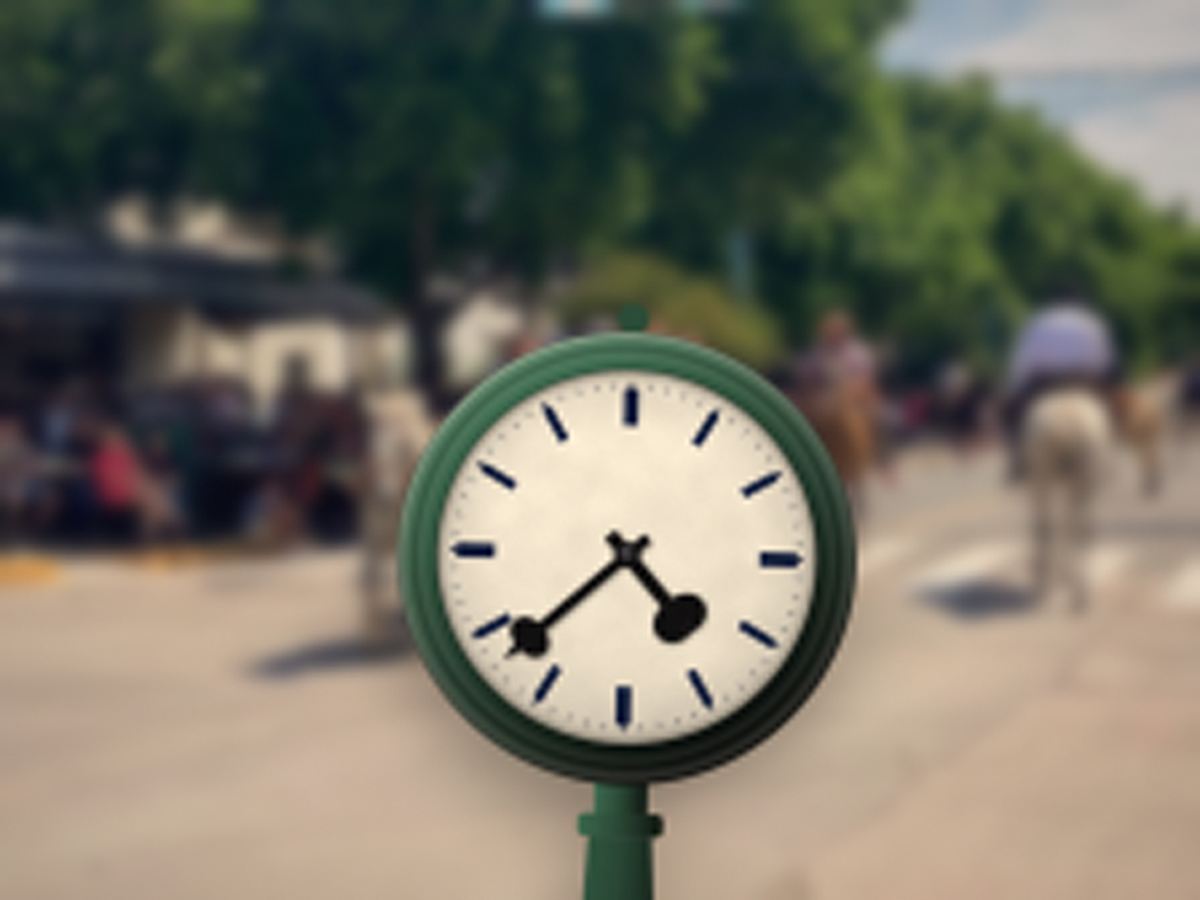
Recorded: 4 h 38 min
